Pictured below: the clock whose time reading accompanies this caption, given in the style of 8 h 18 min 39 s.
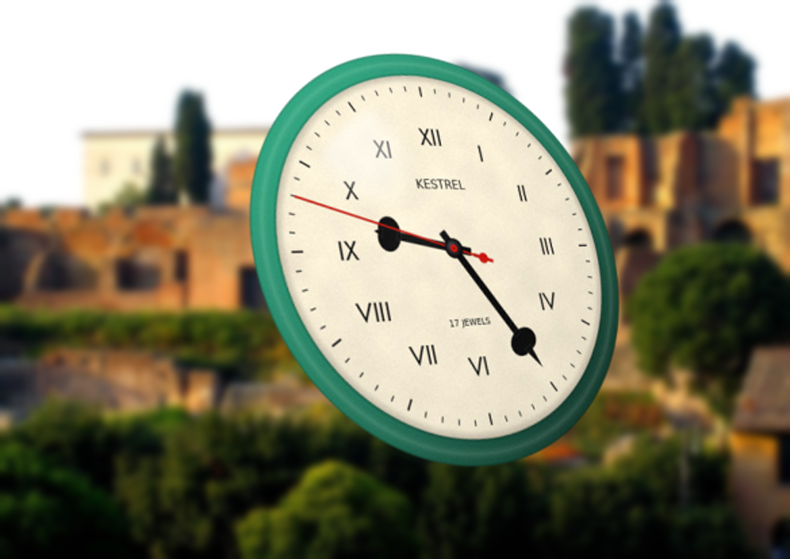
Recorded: 9 h 24 min 48 s
